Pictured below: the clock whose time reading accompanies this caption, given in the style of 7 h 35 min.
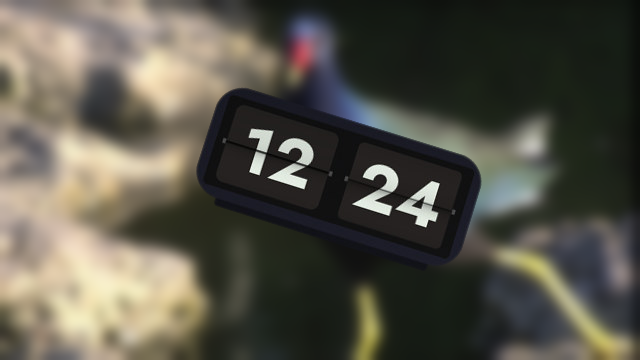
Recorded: 12 h 24 min
